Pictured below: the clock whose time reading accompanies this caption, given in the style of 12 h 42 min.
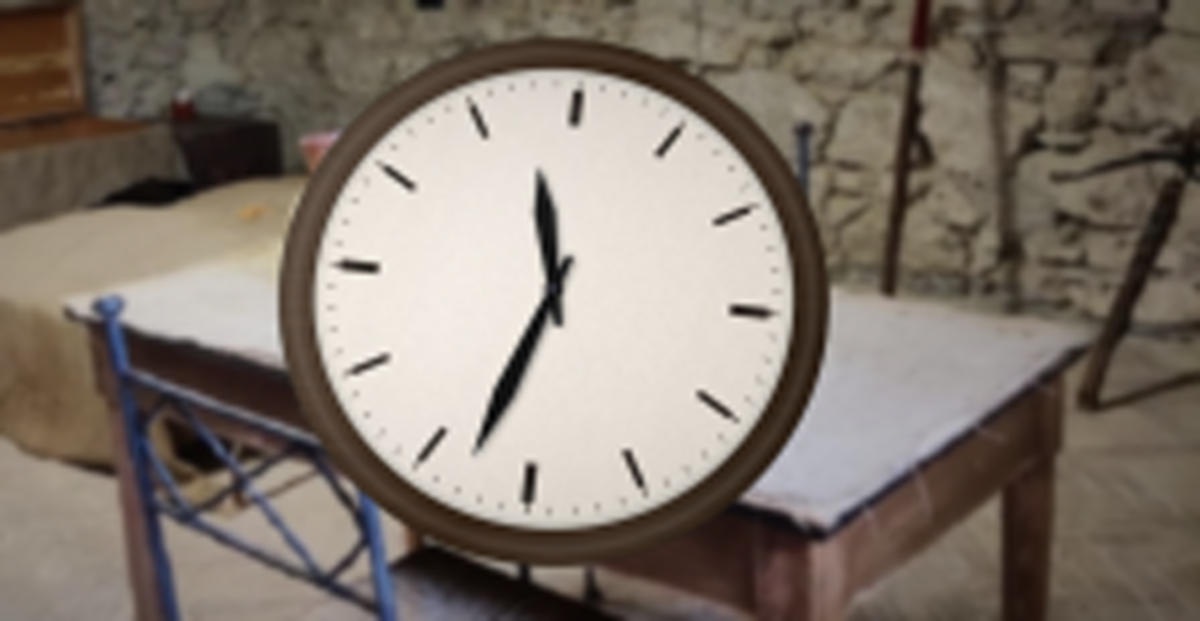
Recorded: 11 h 33 min
